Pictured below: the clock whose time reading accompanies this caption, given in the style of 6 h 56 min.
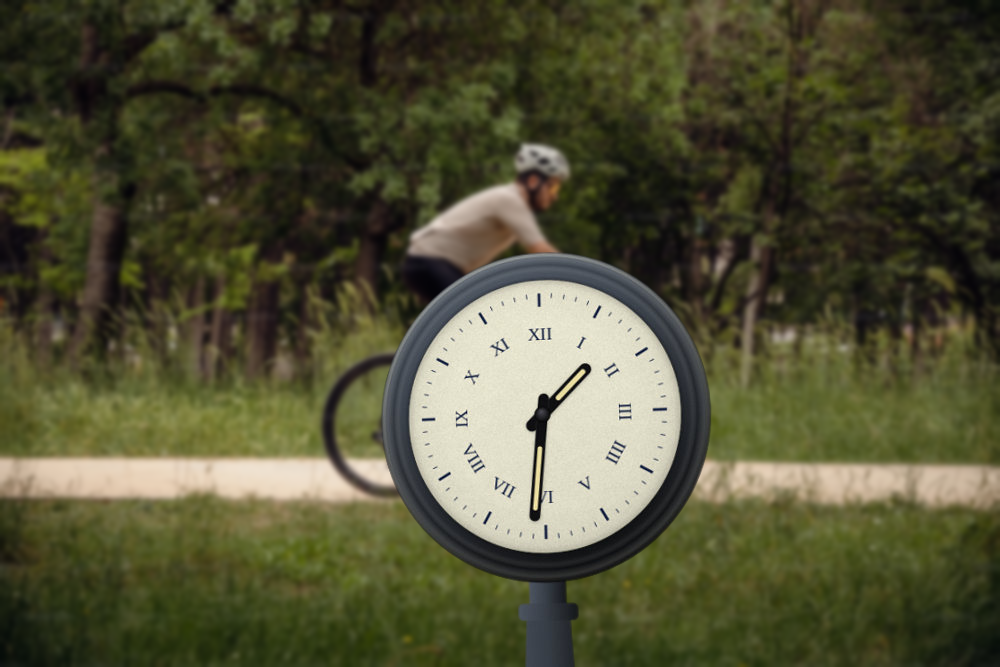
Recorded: 1 h 31 min
